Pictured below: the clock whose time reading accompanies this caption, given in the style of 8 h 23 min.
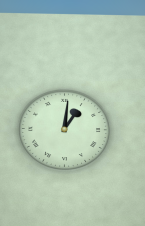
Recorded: 1 h 01 min
